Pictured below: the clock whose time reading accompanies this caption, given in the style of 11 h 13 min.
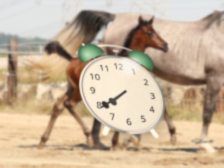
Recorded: 7 h 39 min
